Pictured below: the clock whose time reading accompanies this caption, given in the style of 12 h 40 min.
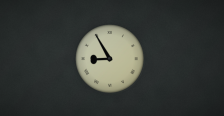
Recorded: 8 h 55 min
